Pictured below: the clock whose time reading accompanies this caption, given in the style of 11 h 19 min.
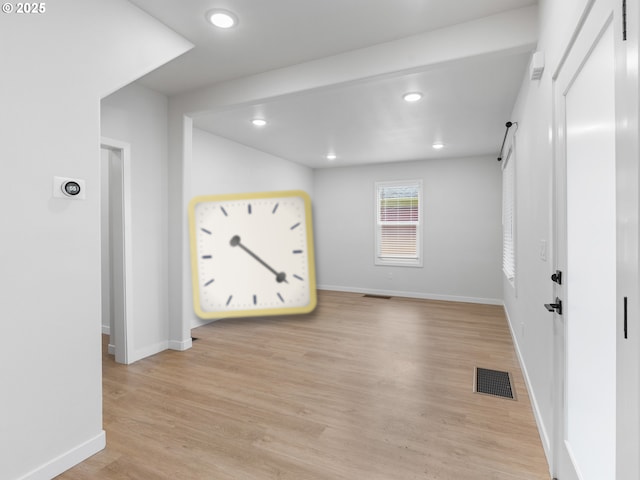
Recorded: 10 h 22 min
